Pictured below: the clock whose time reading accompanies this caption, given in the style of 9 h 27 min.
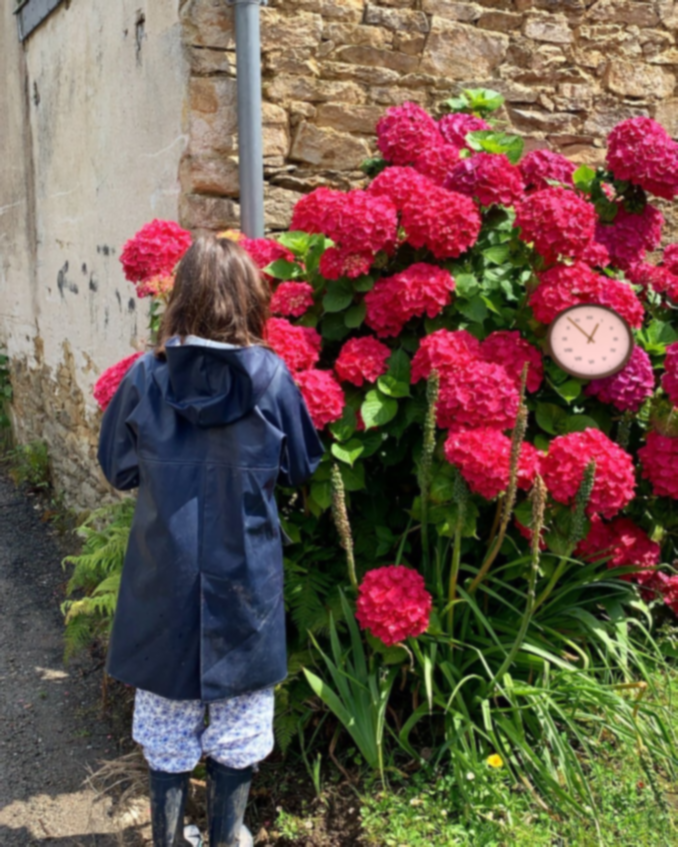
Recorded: 12 h 53 min
